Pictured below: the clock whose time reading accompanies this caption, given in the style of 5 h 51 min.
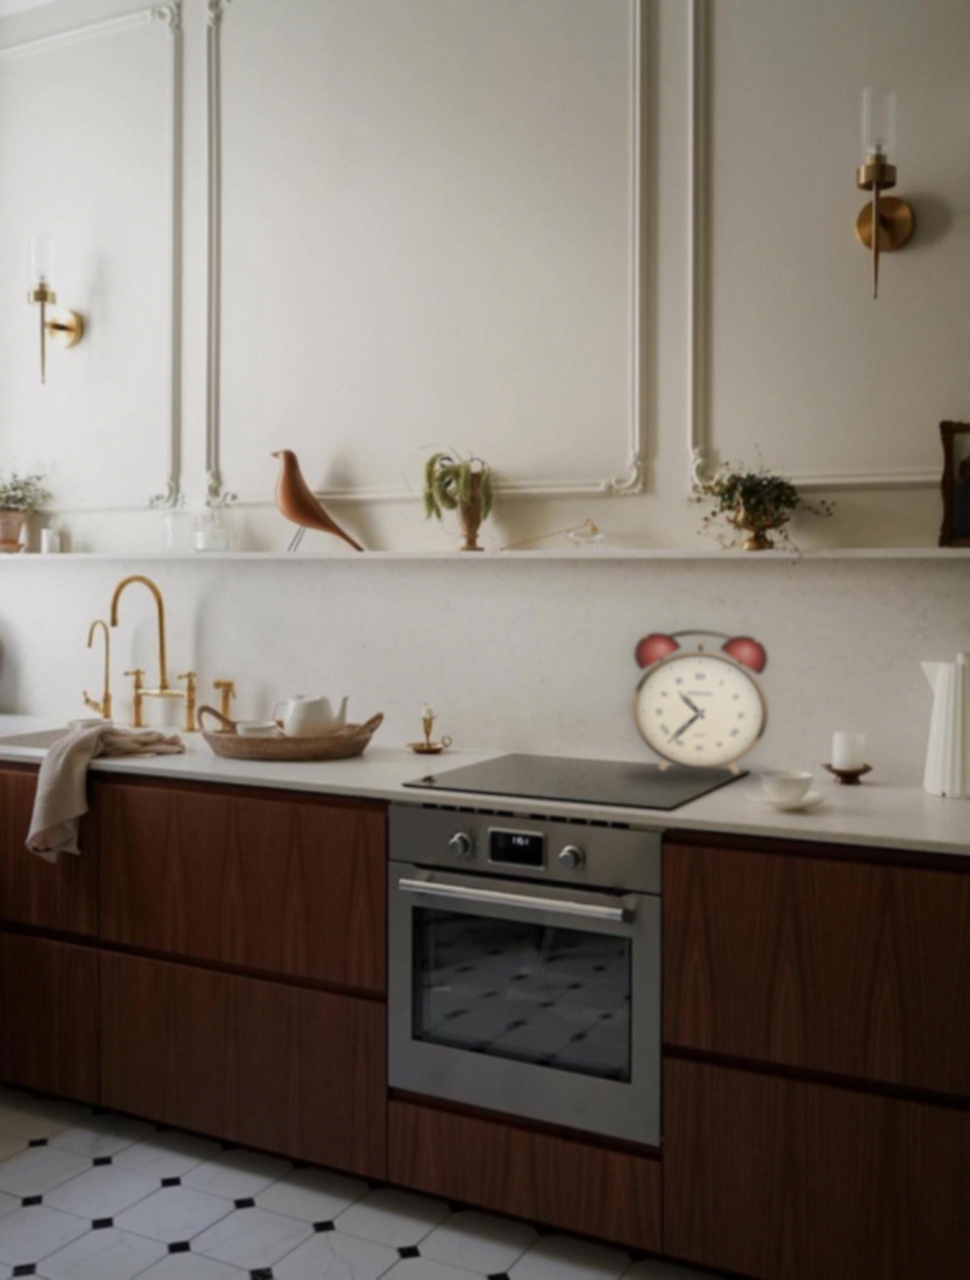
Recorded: 10 h 37 min
